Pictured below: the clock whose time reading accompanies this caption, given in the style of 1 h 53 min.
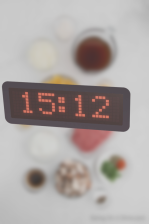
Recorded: 15 h 12 min
